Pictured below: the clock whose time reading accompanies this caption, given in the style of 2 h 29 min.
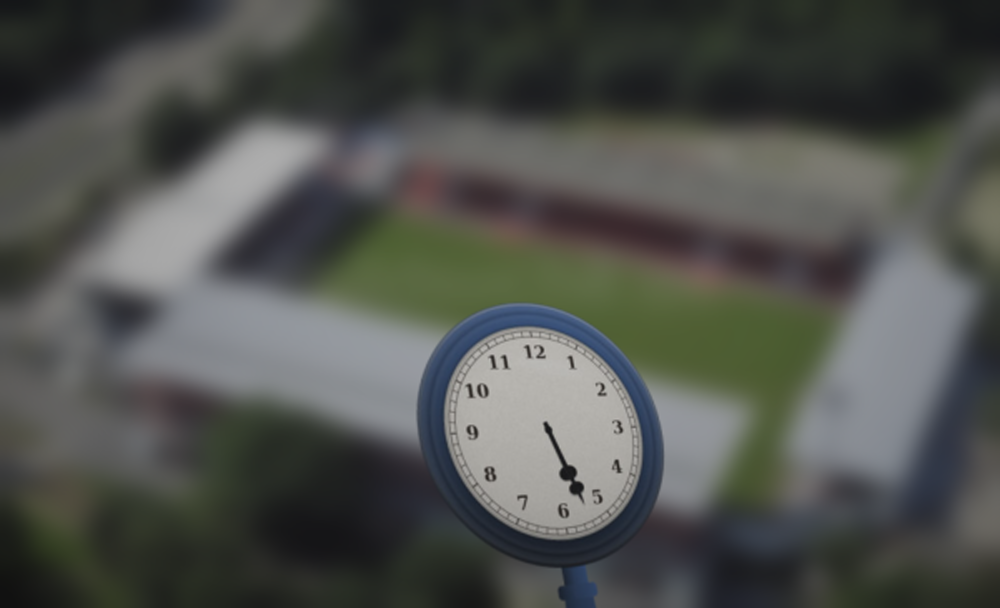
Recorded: 5 h 27 min
